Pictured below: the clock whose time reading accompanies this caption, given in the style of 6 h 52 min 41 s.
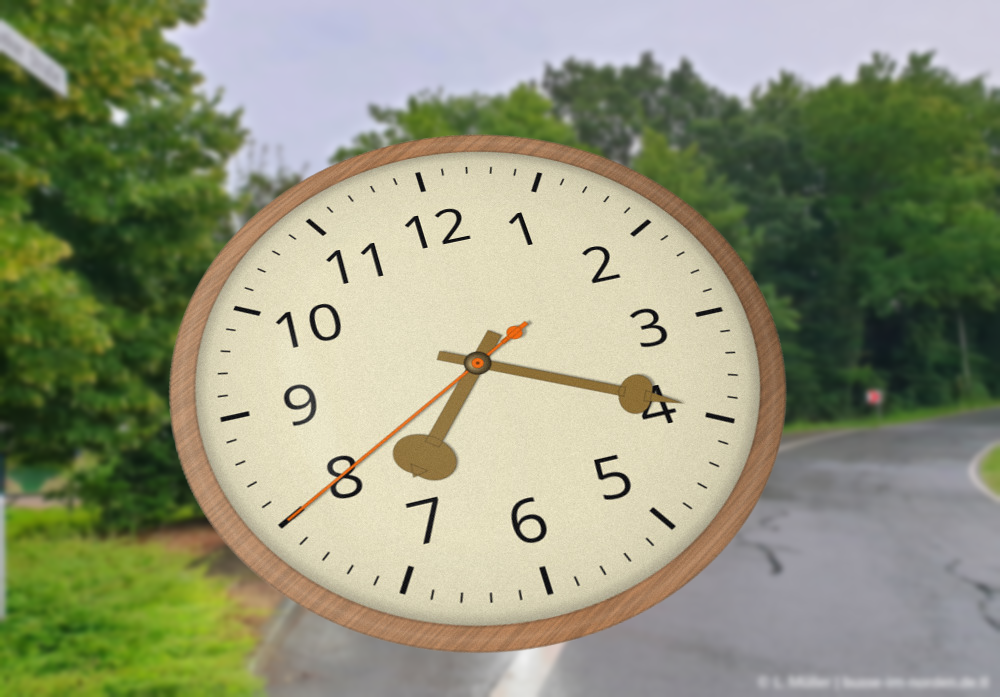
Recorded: 7 h 19 min 40 s
